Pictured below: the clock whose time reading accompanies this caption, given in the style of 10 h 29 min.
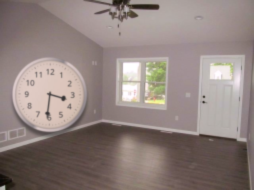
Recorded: 3 h 31 min
